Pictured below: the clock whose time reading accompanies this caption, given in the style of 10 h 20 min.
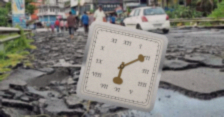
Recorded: 6 h 09 min
